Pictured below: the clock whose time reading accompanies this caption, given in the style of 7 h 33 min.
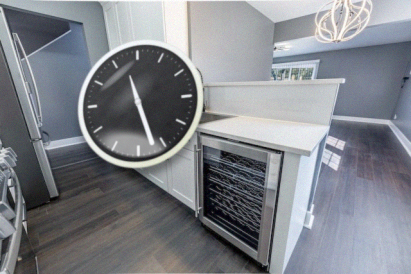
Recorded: 11 h 27 min
